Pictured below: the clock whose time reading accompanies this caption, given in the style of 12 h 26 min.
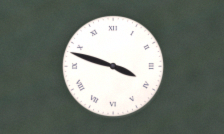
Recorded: 3 h 48 min
